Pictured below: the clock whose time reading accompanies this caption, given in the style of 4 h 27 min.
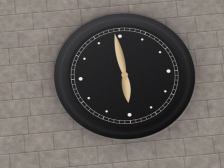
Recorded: 5 h 59 min
